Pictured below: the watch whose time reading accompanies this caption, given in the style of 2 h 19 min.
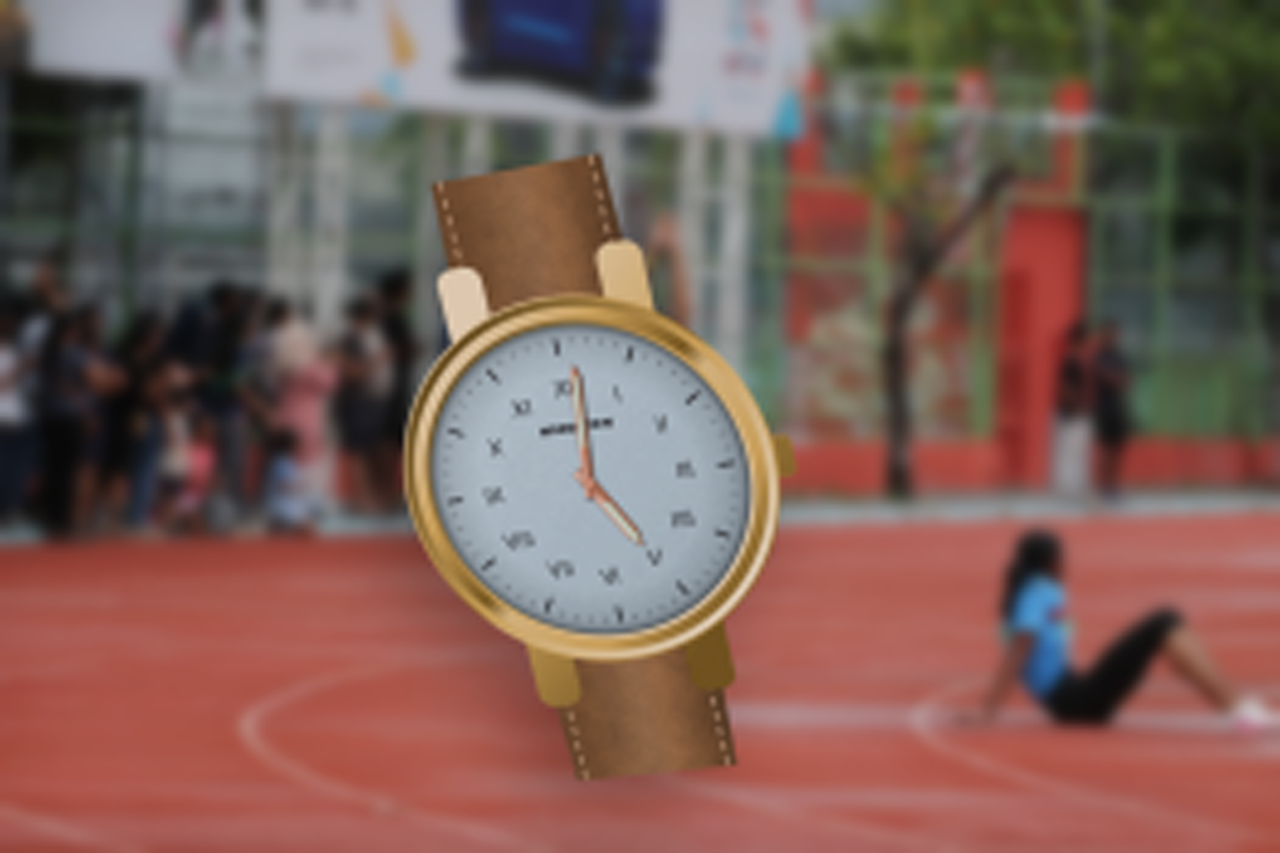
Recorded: 5 h 01 min
